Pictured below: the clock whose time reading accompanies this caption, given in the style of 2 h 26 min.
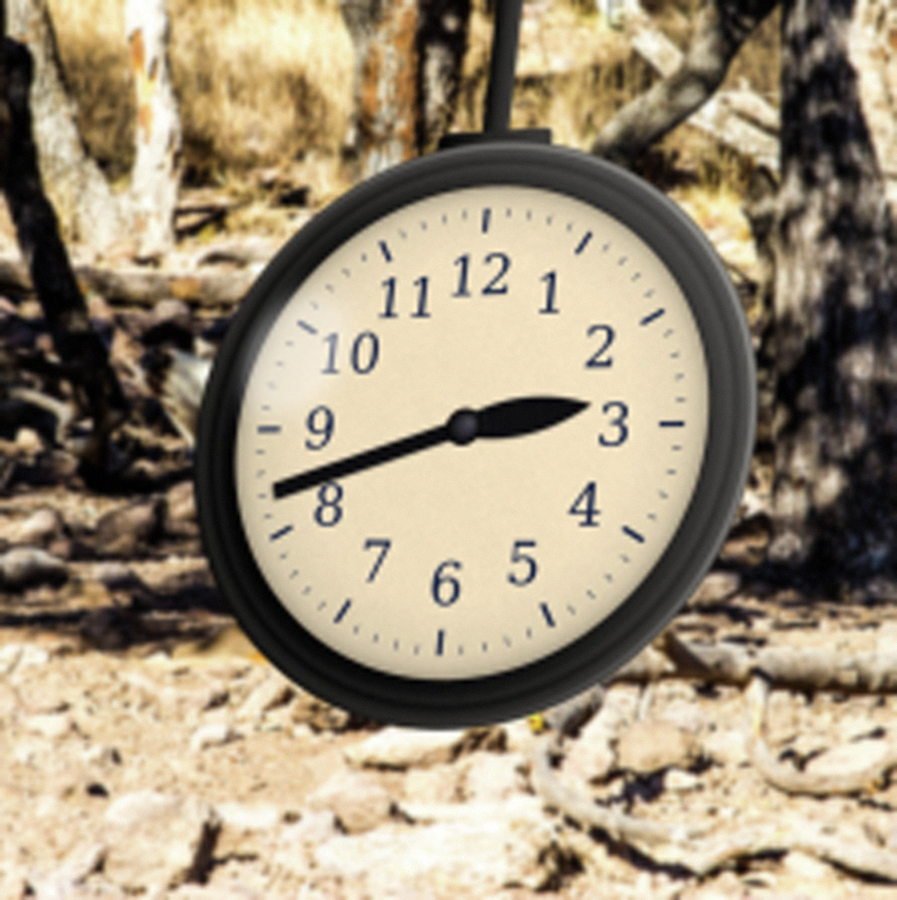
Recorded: 2 h 42 min
